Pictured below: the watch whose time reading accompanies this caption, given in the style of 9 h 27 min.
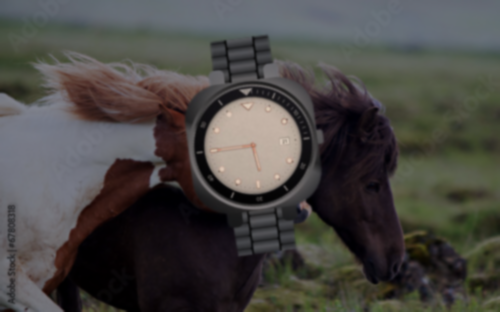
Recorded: 5 h 45 min
